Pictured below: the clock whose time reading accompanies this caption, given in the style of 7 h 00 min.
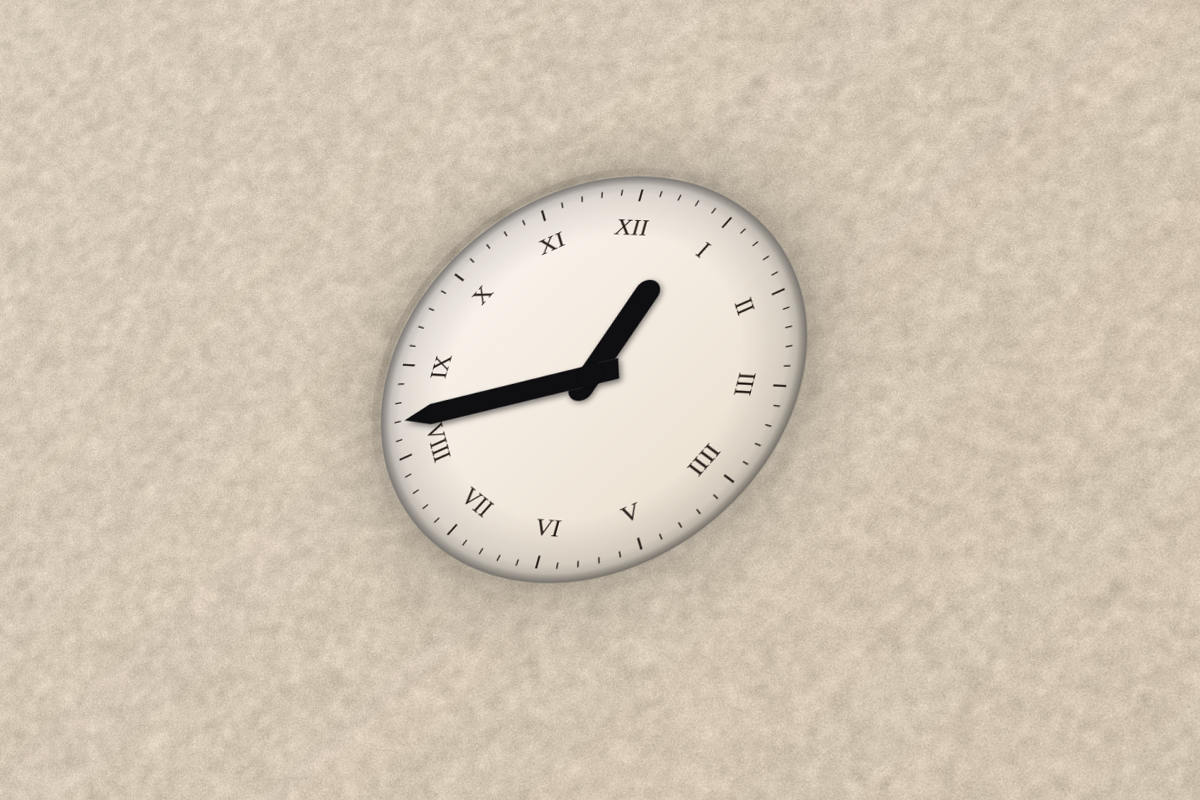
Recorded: 12 h 42 min
